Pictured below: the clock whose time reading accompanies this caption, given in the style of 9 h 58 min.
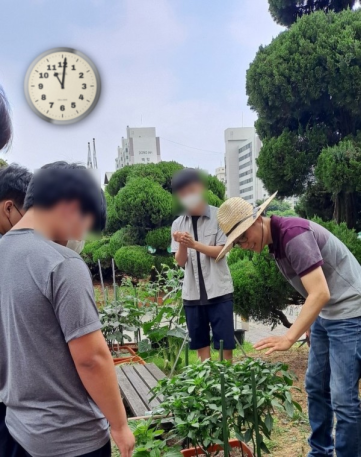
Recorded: 11 h 01 min
